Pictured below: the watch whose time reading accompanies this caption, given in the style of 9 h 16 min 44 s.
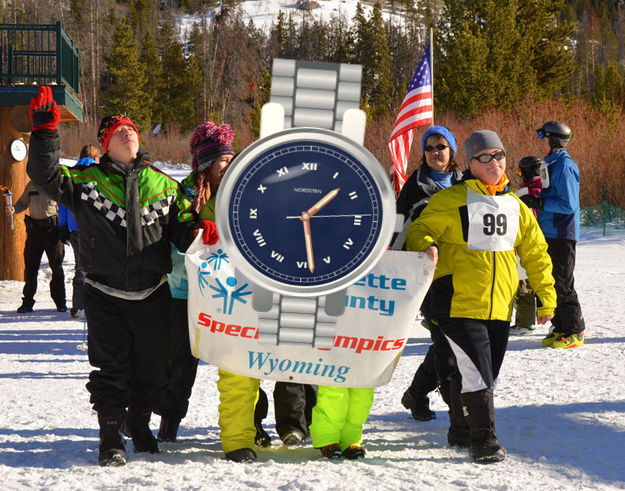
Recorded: 1 h 28 min 14 s
